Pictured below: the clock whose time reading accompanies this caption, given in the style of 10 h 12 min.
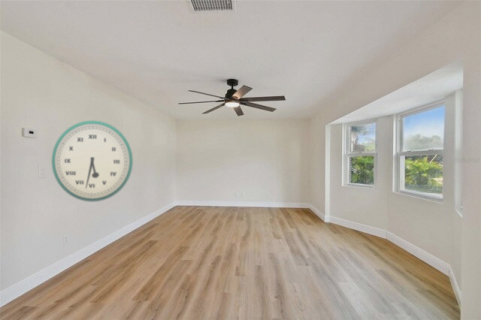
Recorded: 5 h 32 min
